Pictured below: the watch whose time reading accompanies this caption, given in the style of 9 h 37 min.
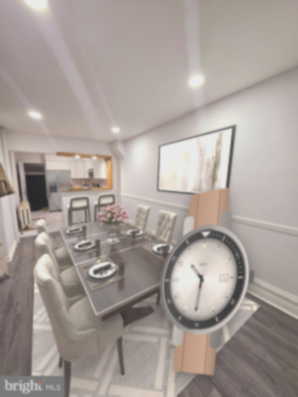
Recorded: 10 h 31 min
